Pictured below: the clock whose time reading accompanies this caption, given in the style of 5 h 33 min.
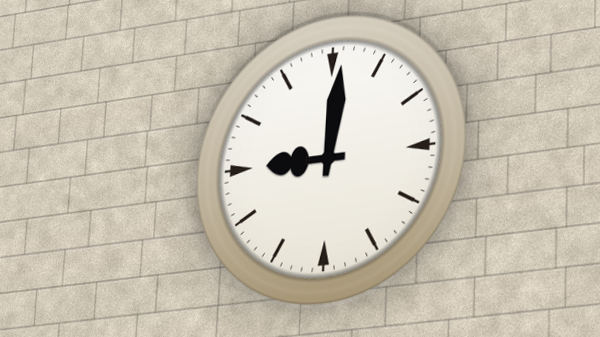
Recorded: 9 h 01 min
